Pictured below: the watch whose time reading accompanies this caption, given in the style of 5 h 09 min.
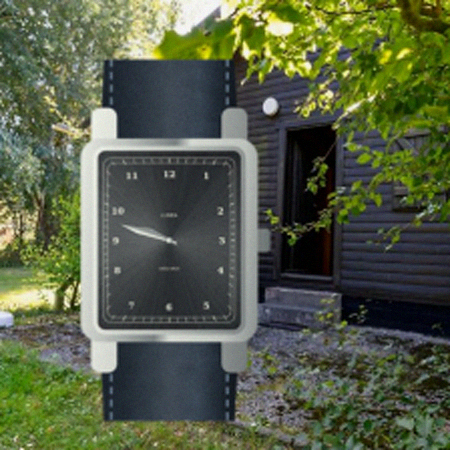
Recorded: 9 h 48 min
